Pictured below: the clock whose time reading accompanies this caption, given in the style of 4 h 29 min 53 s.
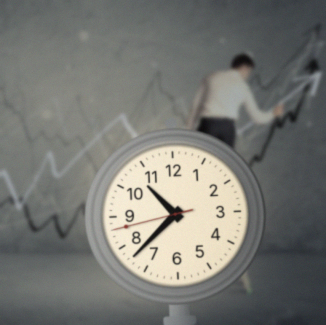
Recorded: 10 h 37 min 43 s
